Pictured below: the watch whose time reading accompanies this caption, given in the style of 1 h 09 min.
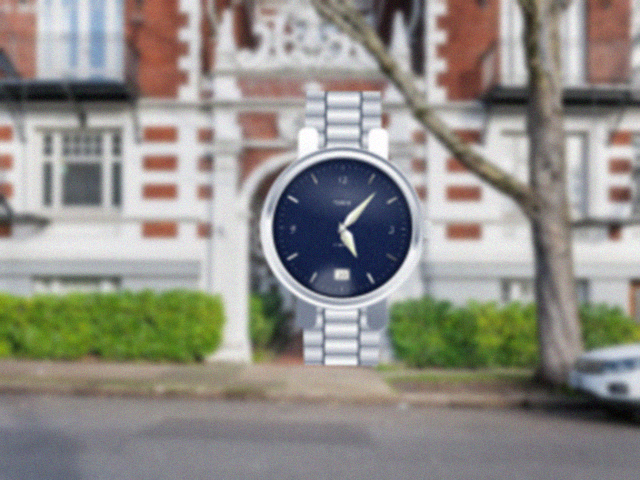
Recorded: 5 h 07 min
